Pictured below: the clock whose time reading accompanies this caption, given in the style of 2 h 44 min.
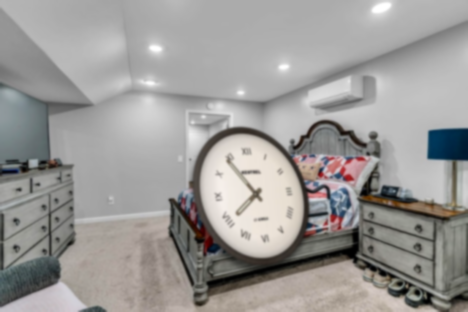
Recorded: 7 h 54 min
